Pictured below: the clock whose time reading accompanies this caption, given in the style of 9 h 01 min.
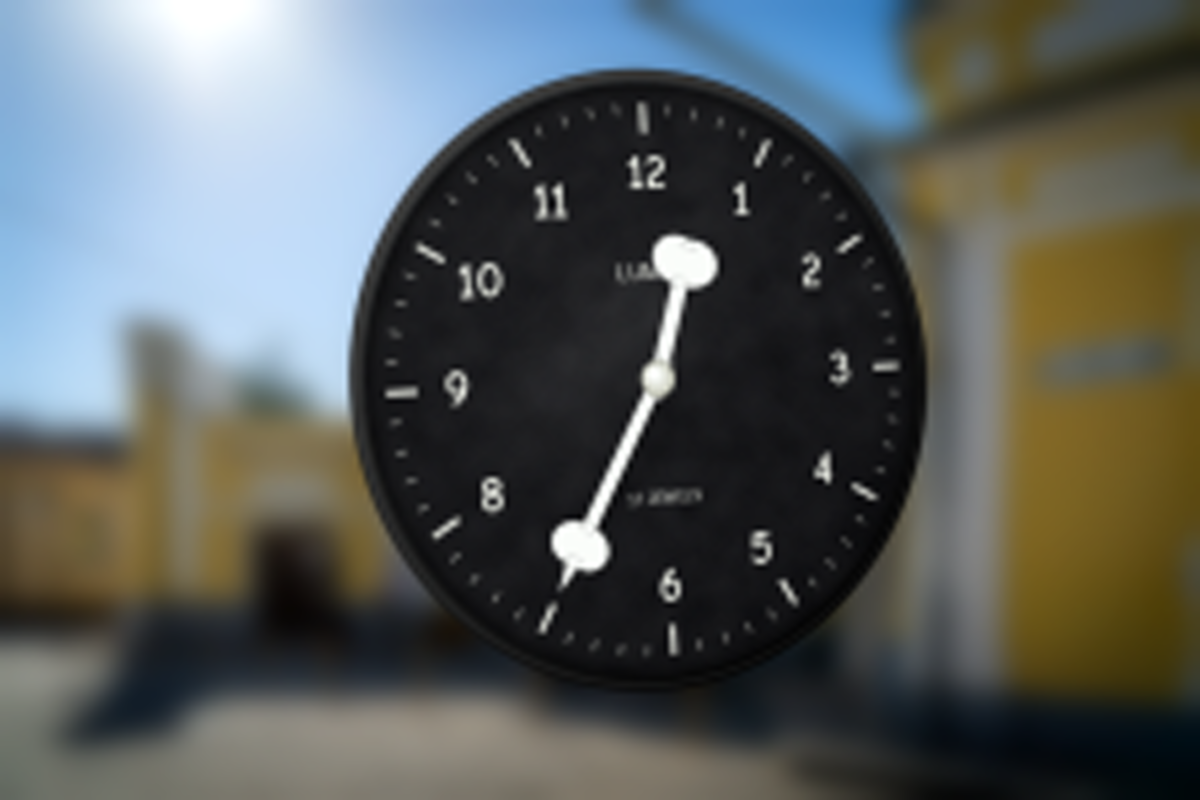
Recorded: 12 h 35 min
